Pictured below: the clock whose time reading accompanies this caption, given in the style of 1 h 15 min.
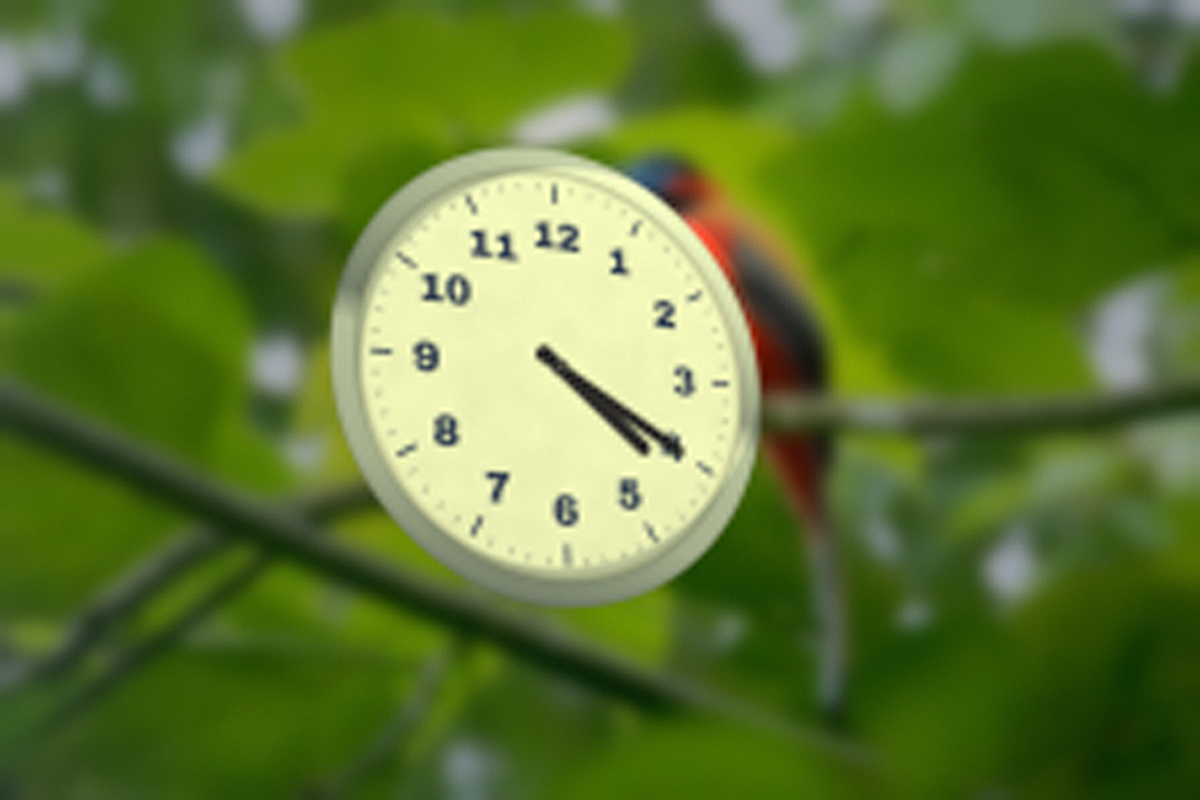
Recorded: 4 h 20 min
